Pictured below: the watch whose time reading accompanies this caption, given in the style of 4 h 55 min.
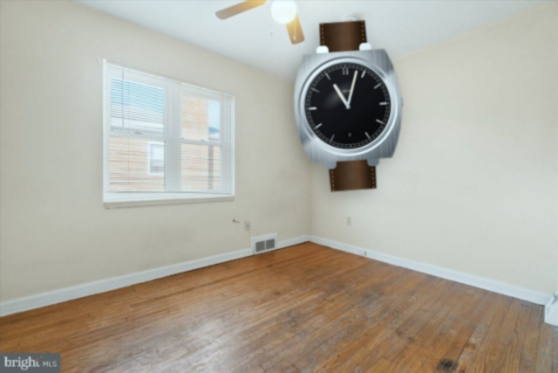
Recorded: 11 h 03 min
